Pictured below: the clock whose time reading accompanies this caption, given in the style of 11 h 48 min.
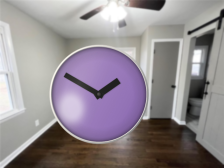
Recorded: 1 h 50 min
